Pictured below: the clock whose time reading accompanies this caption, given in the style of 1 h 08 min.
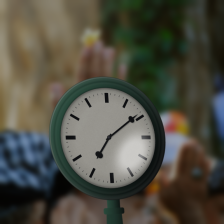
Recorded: 7 h 09 min
